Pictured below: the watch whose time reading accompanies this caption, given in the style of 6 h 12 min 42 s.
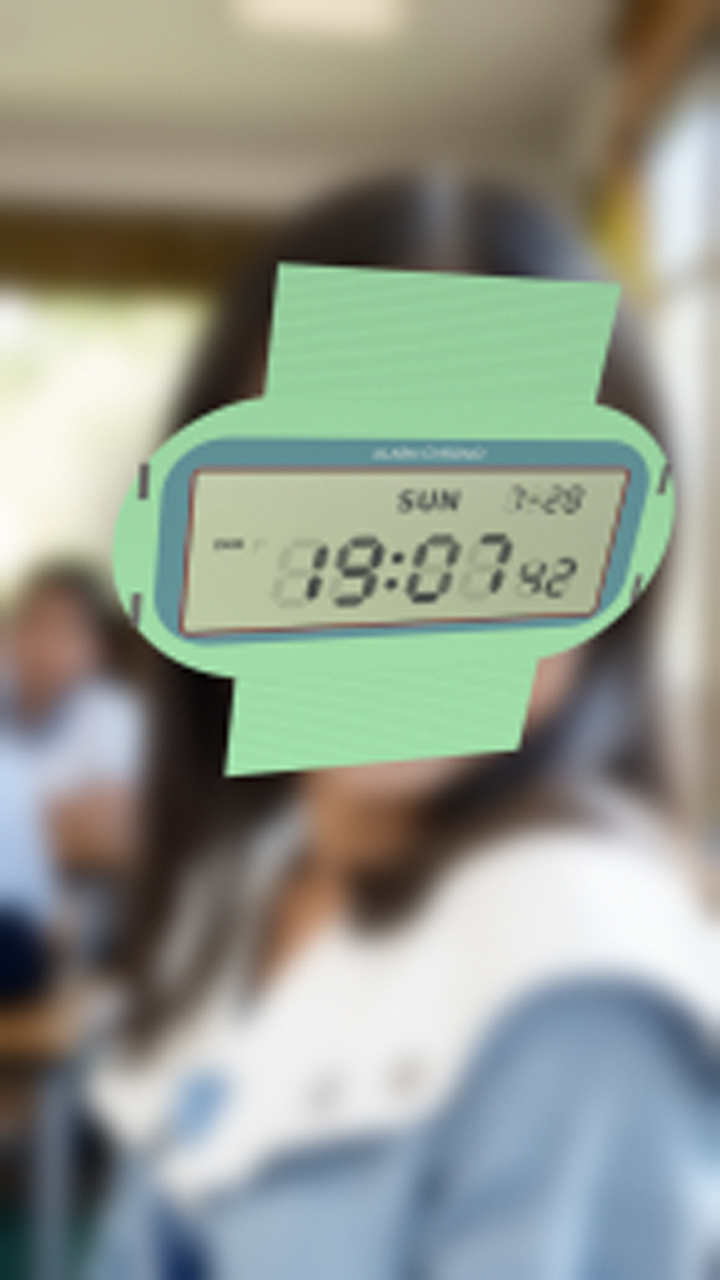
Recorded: 19 h 07 min 42 s
